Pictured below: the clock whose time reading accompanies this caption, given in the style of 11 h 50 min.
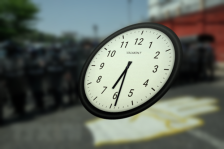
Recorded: 6 h 29 min
